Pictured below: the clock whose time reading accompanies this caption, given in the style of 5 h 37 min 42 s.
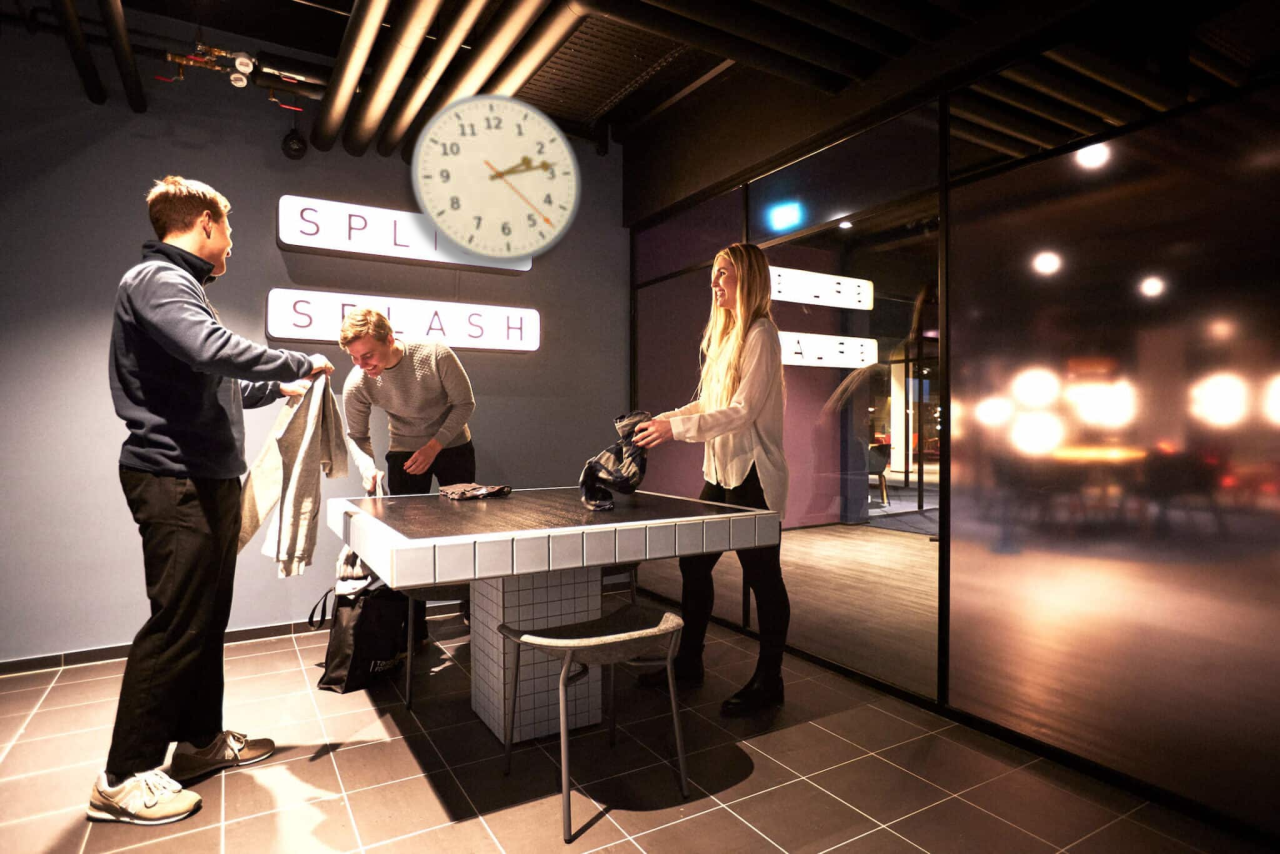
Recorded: 2 h 13 min 23 s
